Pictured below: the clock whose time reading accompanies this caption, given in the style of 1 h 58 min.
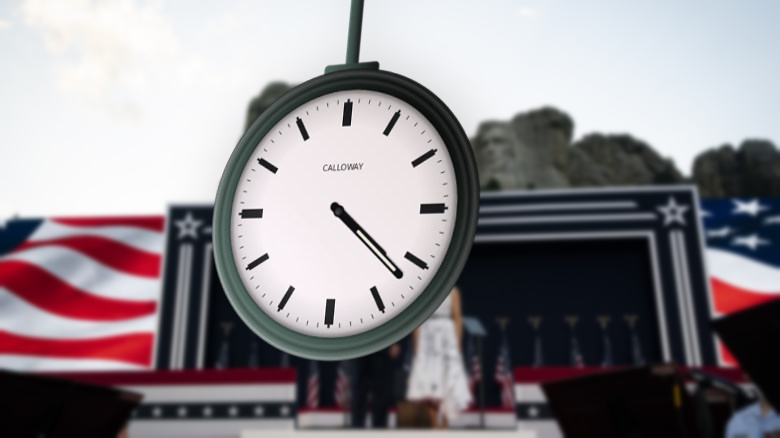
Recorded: 4 h 22 min
